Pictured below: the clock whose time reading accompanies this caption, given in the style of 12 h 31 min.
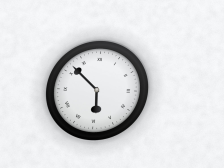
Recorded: 5 h 52 min
